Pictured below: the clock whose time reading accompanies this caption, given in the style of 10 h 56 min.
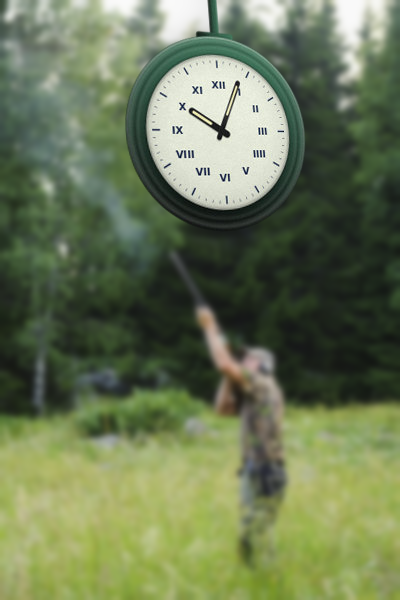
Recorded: 10 h 04 min
